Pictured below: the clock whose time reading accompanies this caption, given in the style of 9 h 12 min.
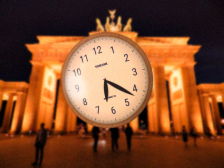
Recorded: 6 h 22 min
